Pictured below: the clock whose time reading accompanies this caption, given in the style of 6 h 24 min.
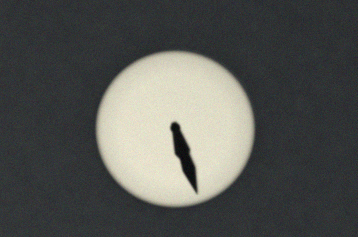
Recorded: 5 h 27 min
